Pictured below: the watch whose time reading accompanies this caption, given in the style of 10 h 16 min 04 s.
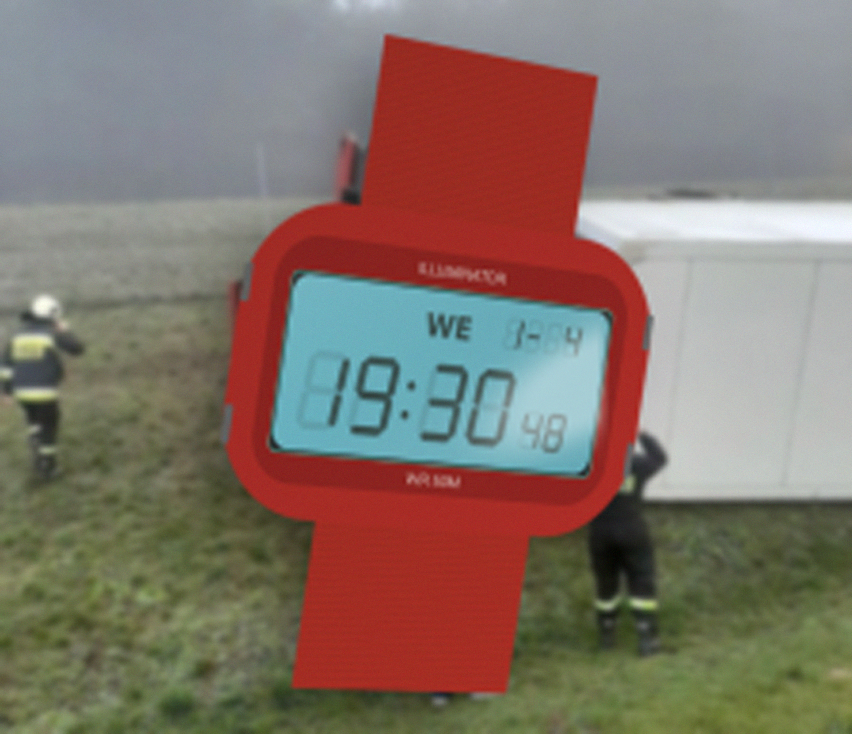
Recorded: 19 h 30 min 48 s
